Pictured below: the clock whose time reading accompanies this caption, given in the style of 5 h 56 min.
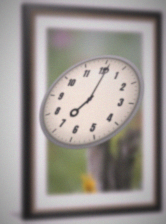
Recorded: 7 h 01 min
